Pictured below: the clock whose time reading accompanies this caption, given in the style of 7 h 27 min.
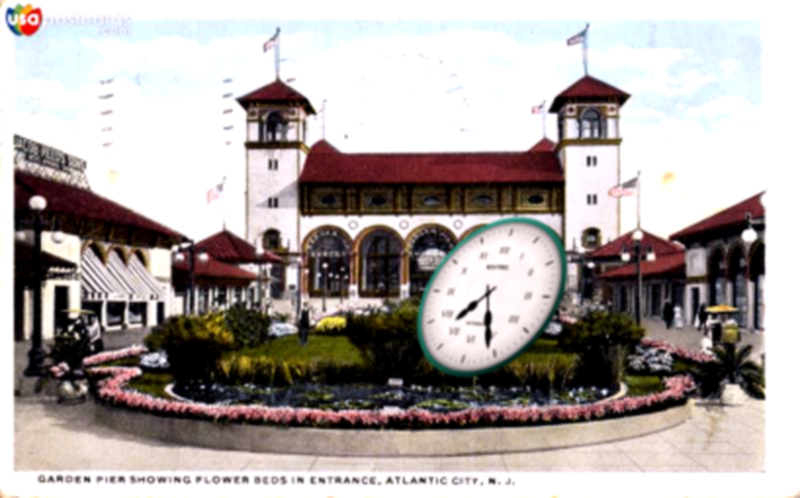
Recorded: 7 h 26 min
